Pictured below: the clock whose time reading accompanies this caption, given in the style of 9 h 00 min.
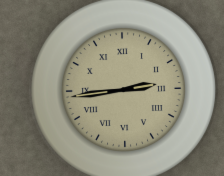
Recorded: 2 h 44 min
